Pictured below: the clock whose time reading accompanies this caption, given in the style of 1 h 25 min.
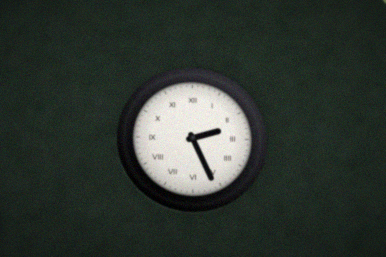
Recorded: 2 h 26 min
